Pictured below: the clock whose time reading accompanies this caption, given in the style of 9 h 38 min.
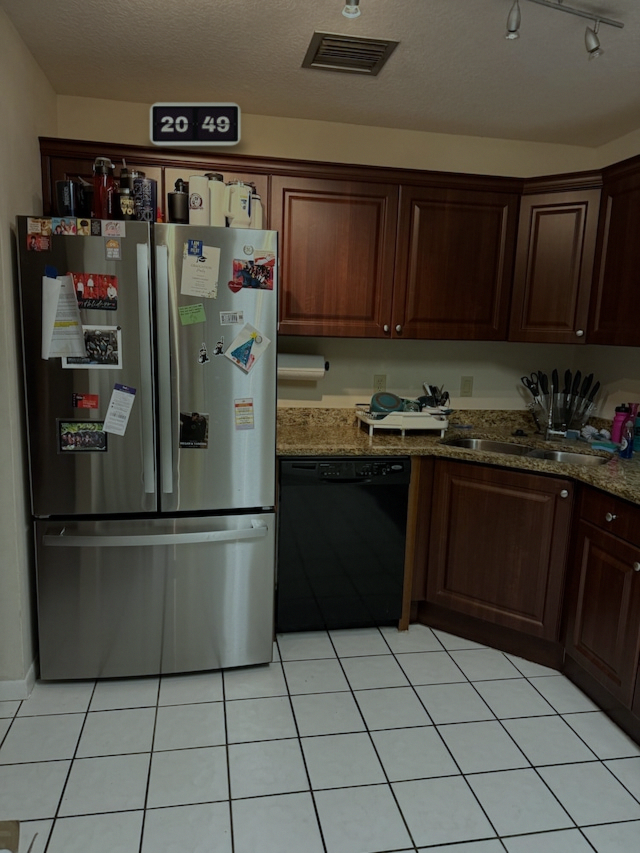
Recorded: 20 h 49 min
